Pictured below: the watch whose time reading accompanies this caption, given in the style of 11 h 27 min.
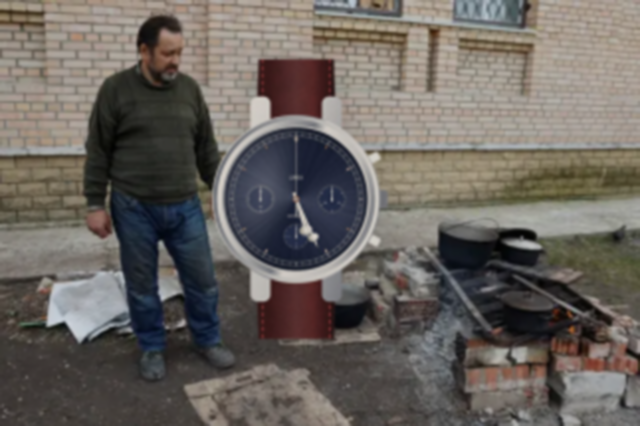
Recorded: 5 h 26 min
